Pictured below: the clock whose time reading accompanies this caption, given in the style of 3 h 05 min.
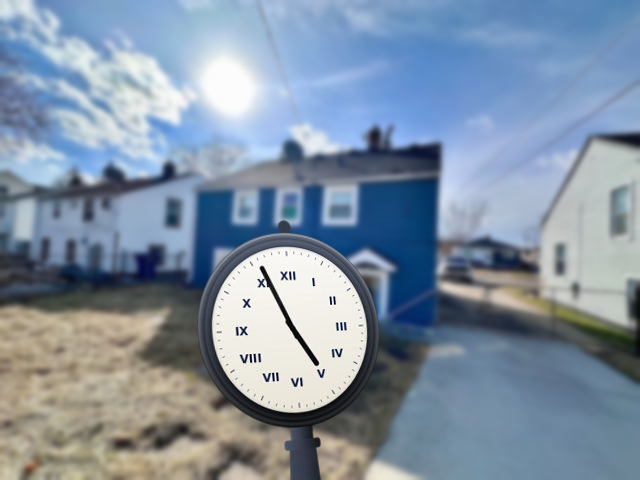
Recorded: 4 h 56 min
